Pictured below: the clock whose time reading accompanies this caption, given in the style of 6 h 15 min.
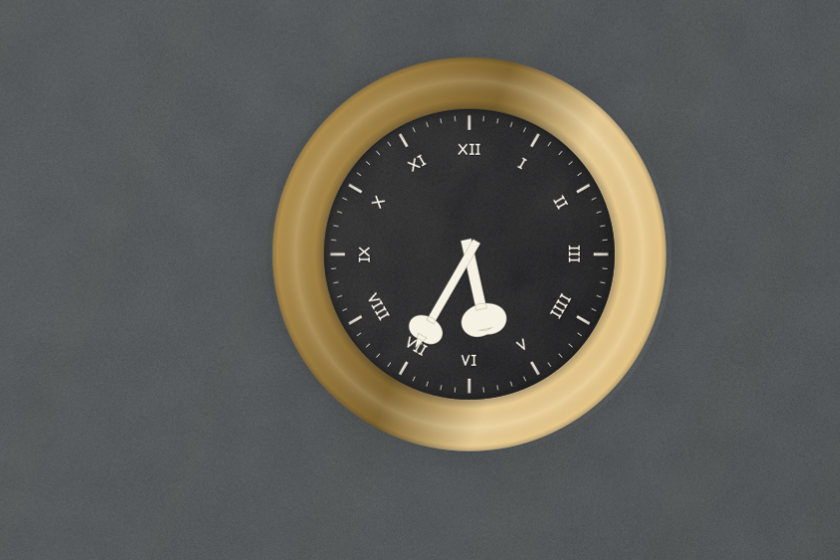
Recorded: 5 h 35 min
